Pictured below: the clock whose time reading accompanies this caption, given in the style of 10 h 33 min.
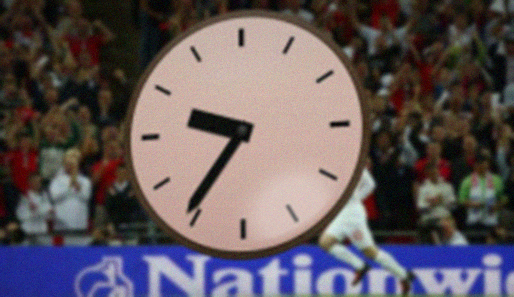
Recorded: 9 h 36 min
